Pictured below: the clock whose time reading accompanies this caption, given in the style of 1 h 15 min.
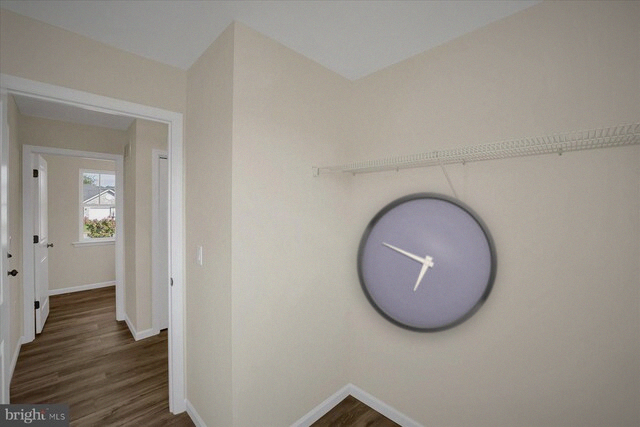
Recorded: 6 h 49 min
